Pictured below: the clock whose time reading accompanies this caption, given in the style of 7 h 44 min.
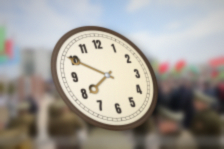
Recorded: 7 h 50 min
